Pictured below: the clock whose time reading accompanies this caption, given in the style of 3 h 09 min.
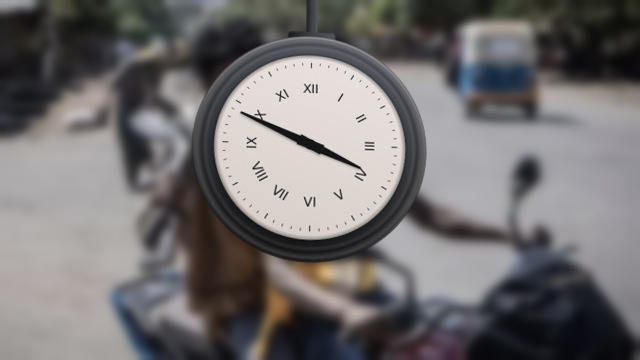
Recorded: 3 h 49 min
